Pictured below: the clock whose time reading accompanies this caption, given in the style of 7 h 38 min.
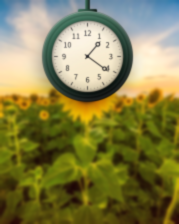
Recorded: 1 h 21 min
